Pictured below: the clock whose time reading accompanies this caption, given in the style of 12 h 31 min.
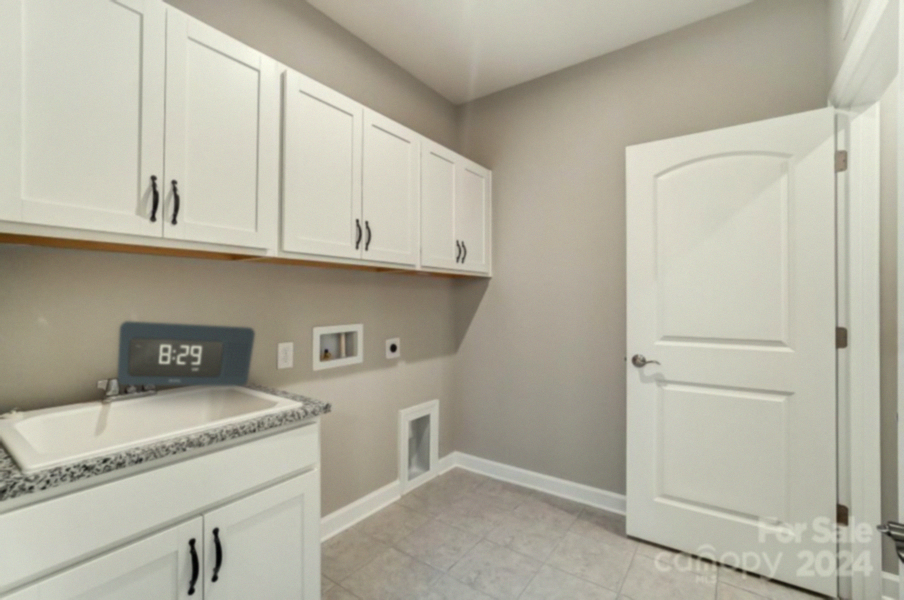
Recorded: 8 h 29 min
